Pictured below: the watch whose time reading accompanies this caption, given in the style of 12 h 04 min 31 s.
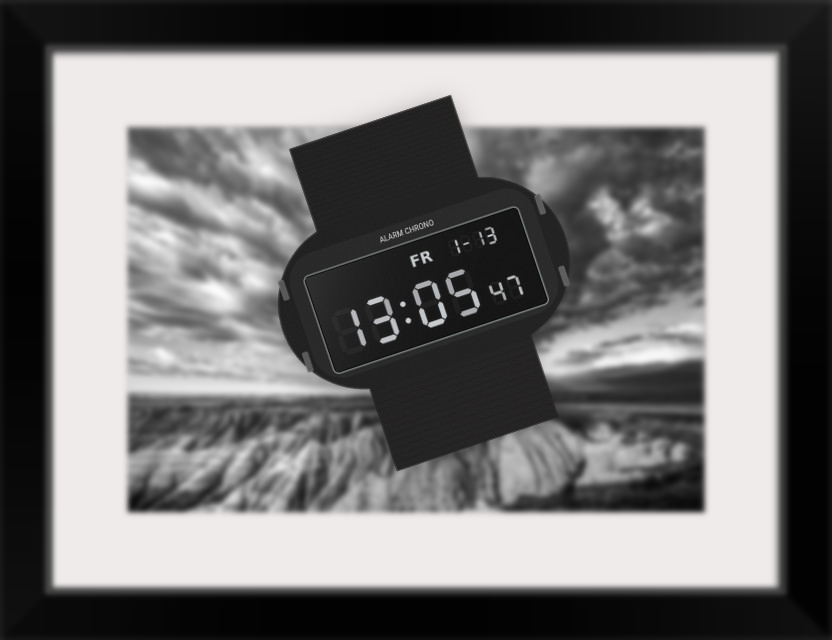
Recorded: 13 h 05 min 47 s
